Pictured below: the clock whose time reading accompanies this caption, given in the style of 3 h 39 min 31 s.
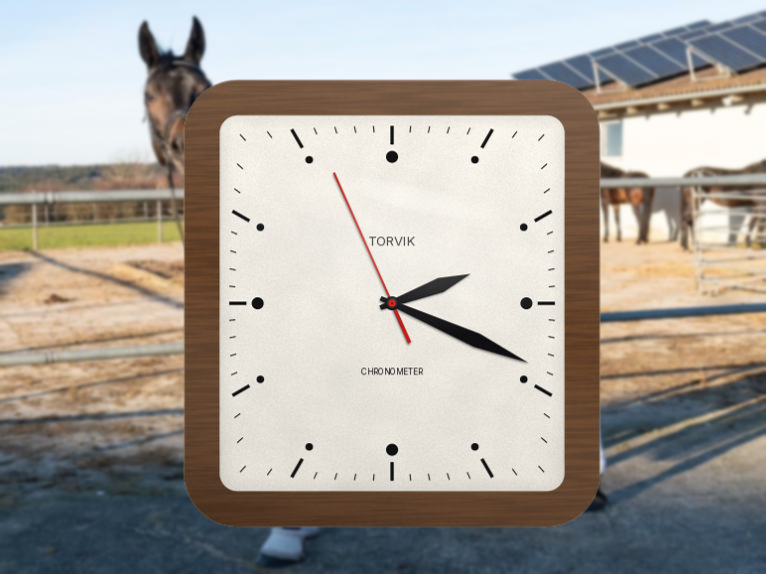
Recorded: 2 h 18 min 56 s
